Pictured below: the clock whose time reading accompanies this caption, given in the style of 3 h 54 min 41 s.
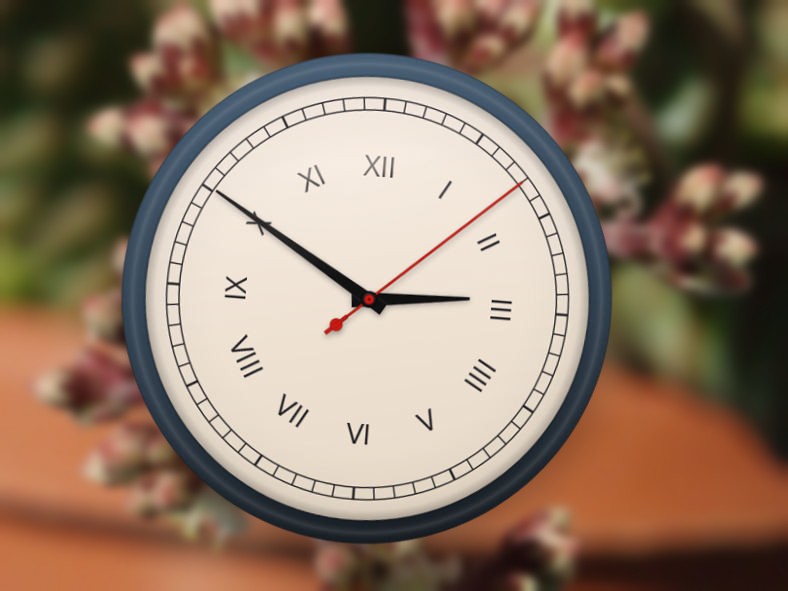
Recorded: 2 h 50 min 08 s
